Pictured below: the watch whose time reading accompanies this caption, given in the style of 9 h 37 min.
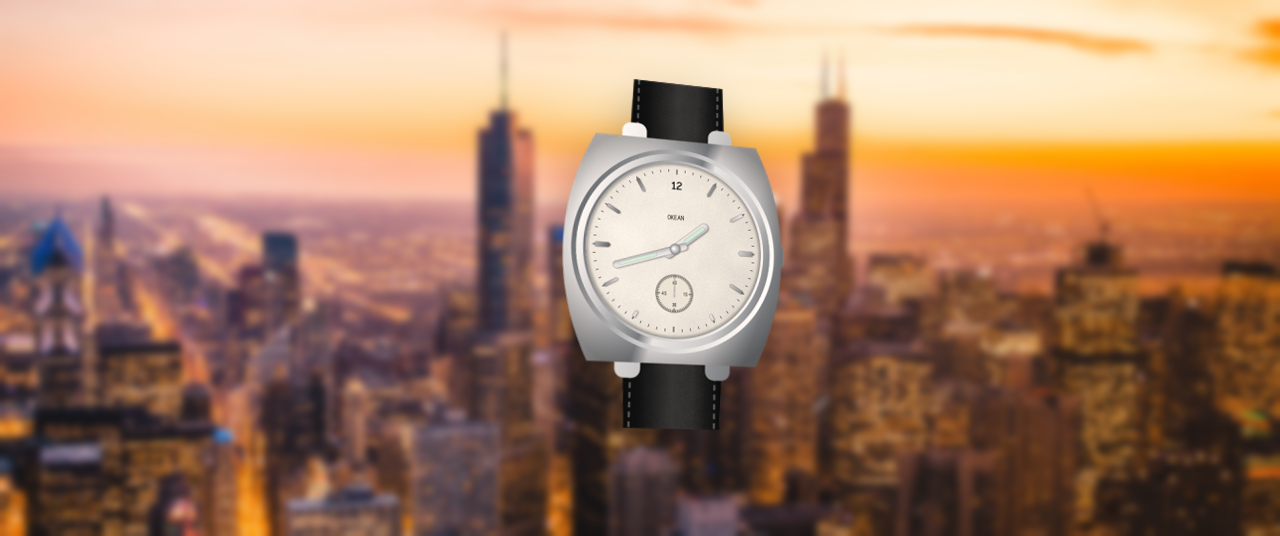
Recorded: 1 h 42 min
